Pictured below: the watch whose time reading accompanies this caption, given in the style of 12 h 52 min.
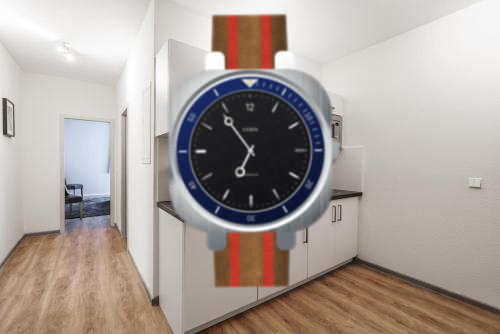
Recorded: 6 h 54 min
